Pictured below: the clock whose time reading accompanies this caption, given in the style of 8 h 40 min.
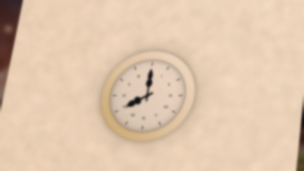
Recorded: 8 h 00 min
